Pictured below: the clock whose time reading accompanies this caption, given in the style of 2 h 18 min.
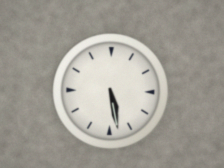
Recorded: 5 h 28 min
